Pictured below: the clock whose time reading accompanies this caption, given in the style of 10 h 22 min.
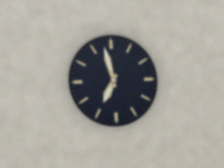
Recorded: 6 h 58 min
